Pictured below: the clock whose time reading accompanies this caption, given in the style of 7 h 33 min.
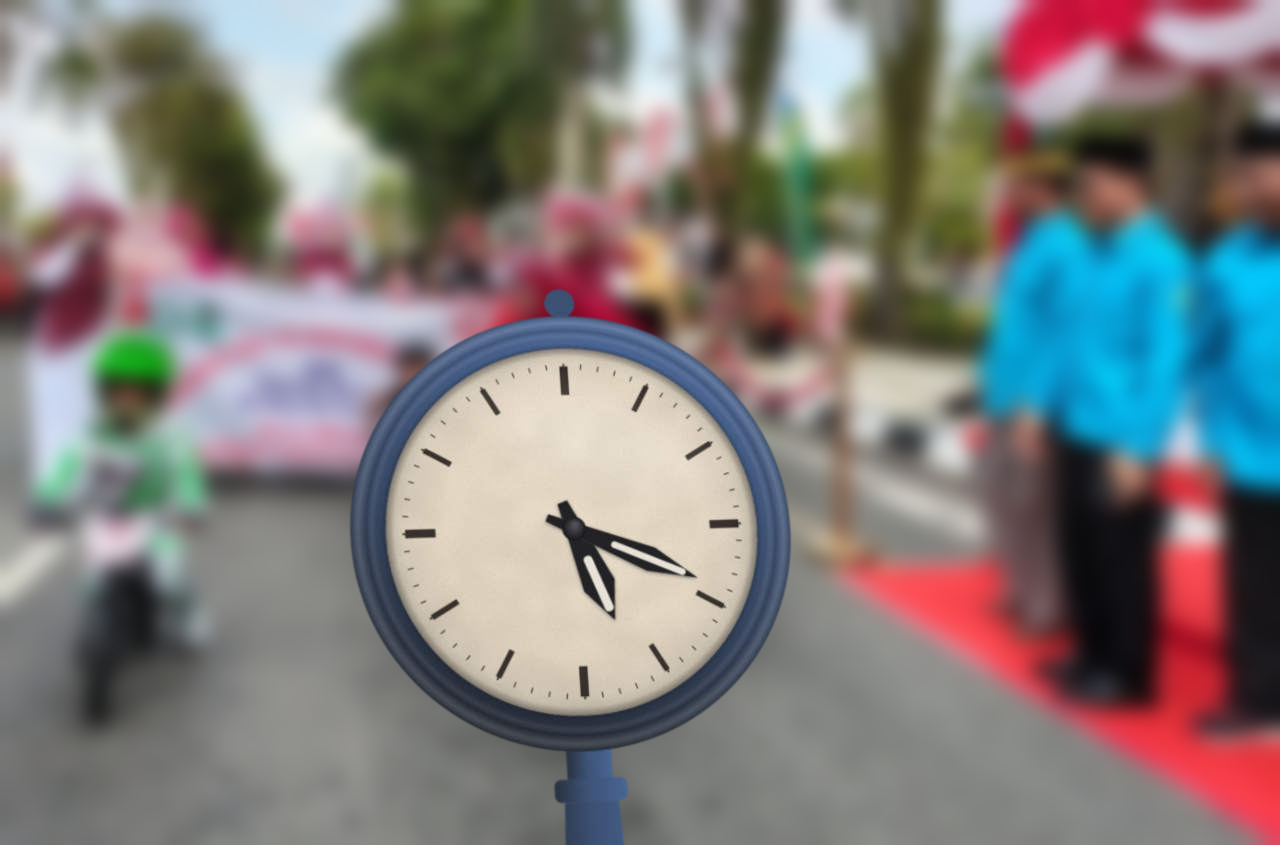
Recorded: 5 h 19 min
